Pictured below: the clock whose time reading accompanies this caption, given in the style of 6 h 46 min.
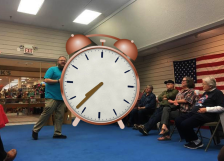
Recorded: 7 h 37 min
